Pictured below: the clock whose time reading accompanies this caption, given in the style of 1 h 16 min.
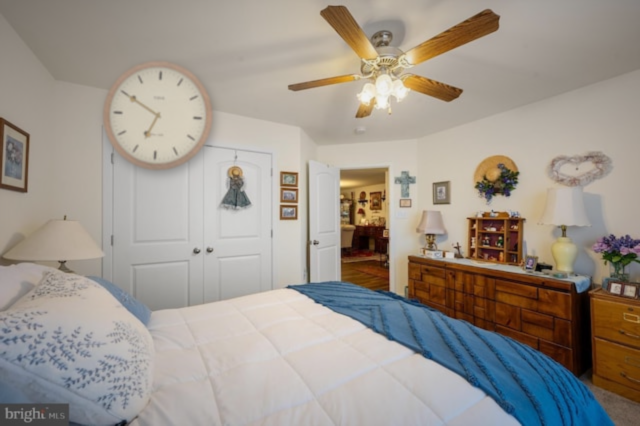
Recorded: 6 h 50 min
